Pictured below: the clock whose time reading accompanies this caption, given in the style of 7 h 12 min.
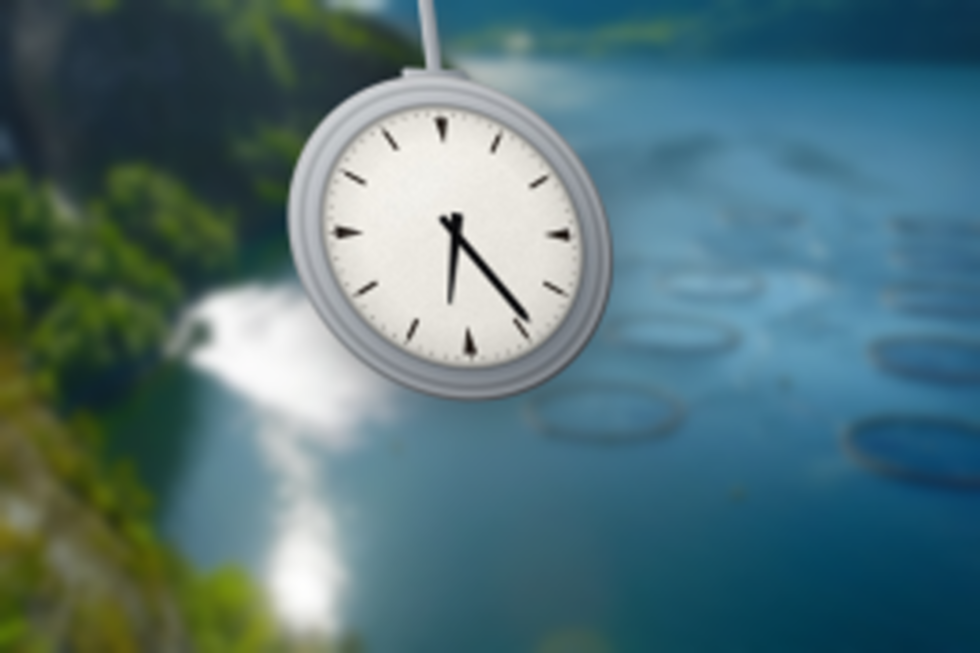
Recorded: 6 h 24 min
